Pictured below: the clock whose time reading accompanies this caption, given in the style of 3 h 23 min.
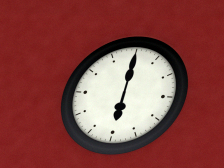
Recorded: 6 h 00 min
